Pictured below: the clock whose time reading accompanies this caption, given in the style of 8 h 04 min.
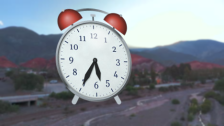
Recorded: 5 h 35 min
